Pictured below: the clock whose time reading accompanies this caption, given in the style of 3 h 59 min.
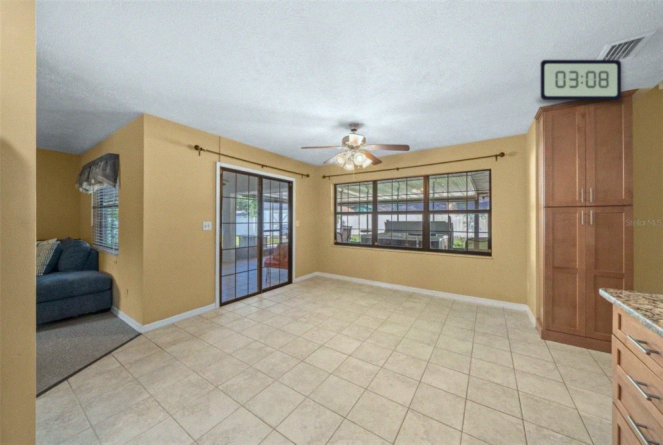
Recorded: 3 h 08 min
